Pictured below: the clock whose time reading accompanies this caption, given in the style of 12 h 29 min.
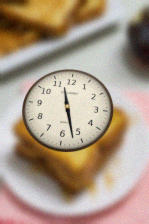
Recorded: 11 h 27 min
